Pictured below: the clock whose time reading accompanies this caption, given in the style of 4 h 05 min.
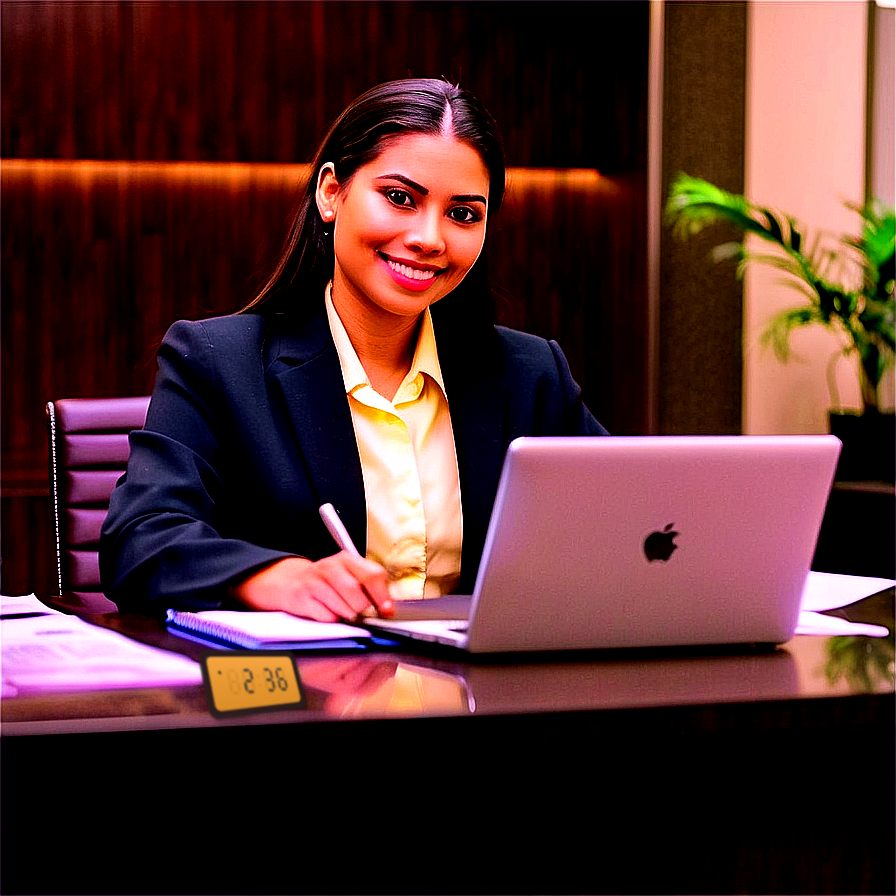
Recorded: 2 h 36 min
